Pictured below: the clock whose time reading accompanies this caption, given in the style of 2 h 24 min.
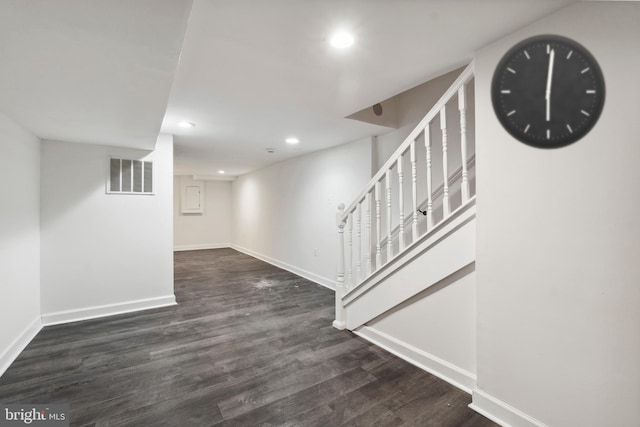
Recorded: 6 h 01 min
